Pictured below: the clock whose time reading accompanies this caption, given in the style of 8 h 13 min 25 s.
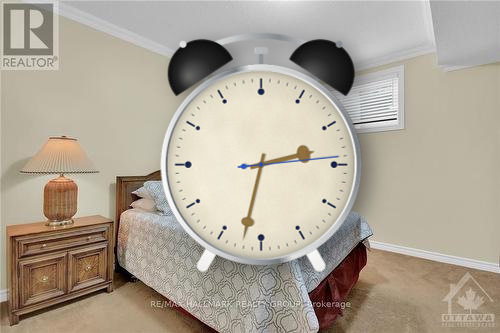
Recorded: 2 h 32 min 14 s
